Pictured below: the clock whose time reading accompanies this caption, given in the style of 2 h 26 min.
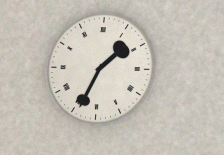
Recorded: 1 h 34 min
